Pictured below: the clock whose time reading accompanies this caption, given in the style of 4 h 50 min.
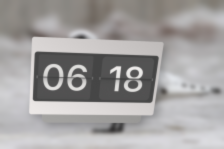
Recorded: 6 h 18 min
